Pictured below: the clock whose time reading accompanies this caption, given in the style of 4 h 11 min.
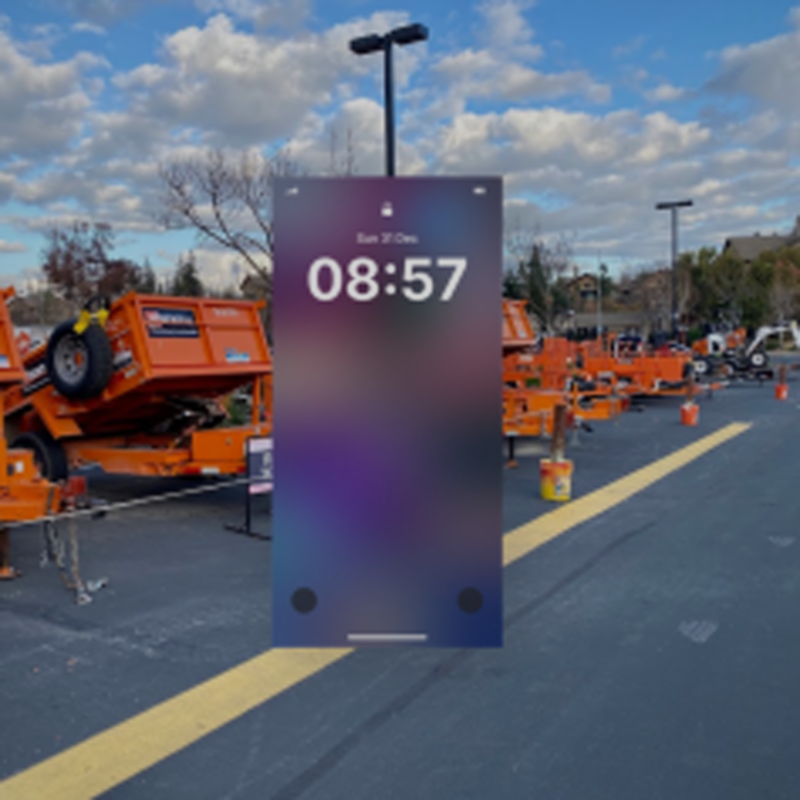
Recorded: 8 h 57 min
